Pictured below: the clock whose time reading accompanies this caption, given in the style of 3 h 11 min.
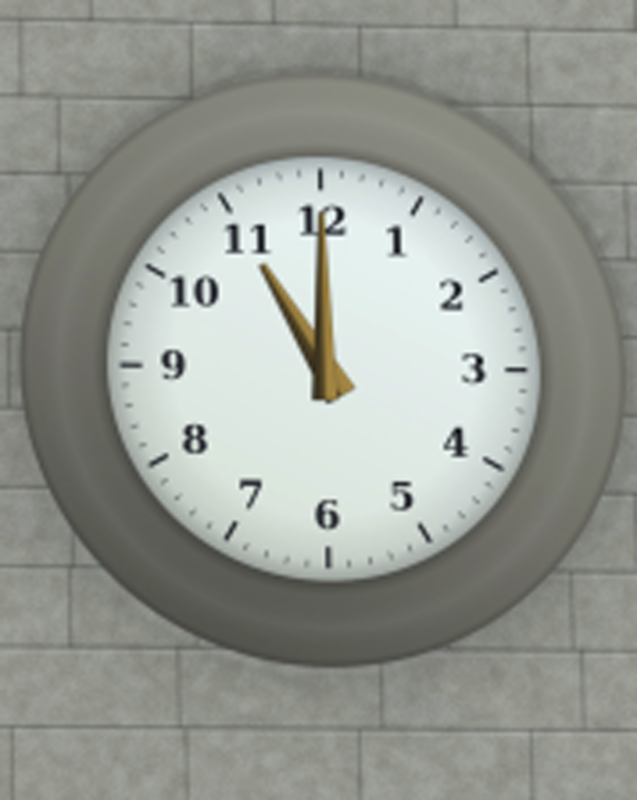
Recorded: 11 h 00 min
